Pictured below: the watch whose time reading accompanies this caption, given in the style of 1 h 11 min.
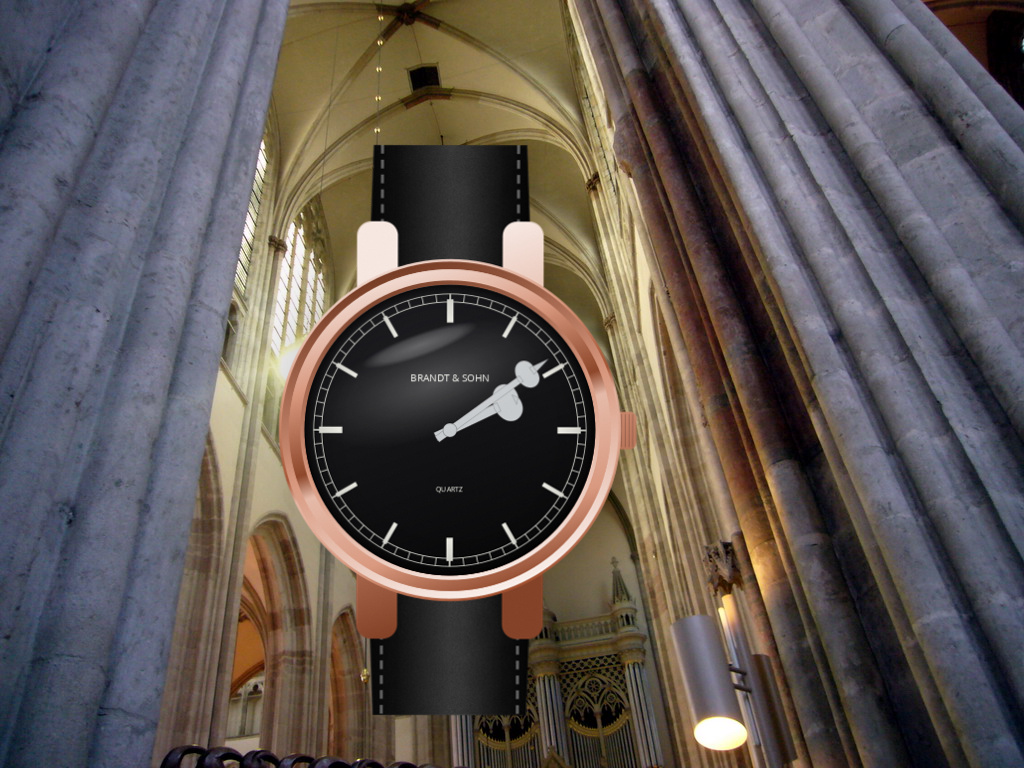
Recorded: 2 h 09 min
